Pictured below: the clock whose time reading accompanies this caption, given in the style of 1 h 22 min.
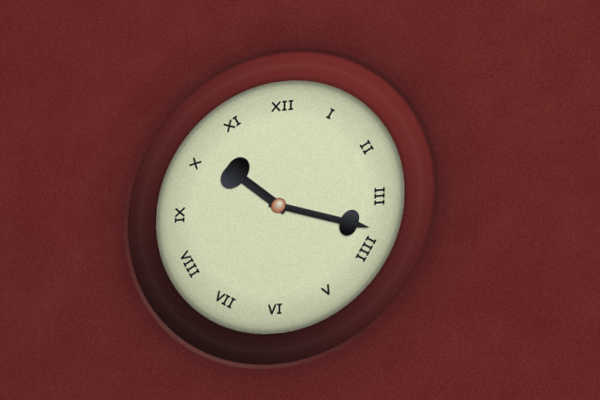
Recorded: 10 h 18 min
